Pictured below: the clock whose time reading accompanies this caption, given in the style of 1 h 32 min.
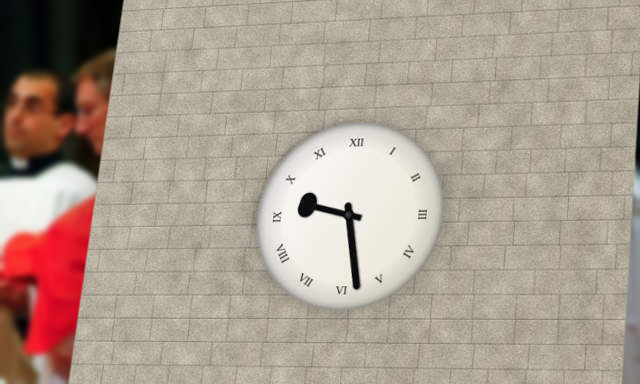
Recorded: 9 h 28 min
